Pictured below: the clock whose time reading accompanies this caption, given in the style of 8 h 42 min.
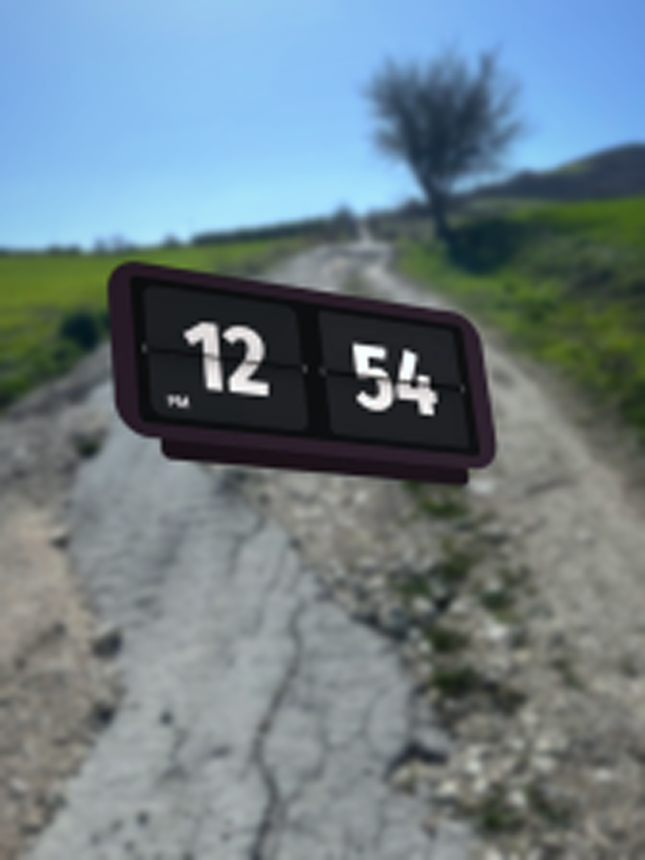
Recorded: 12 h 54 min
